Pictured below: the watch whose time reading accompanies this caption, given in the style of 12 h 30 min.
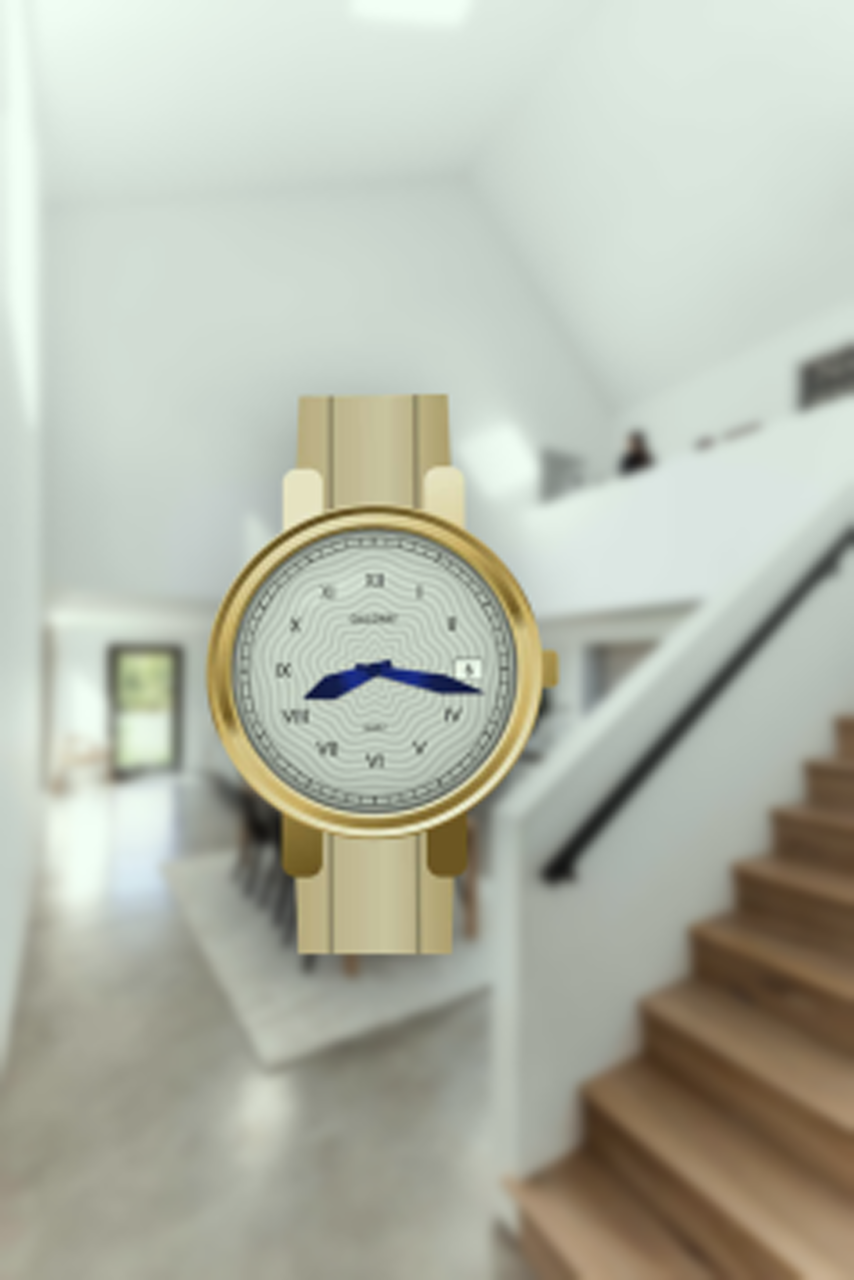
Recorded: 8 h 17 min
